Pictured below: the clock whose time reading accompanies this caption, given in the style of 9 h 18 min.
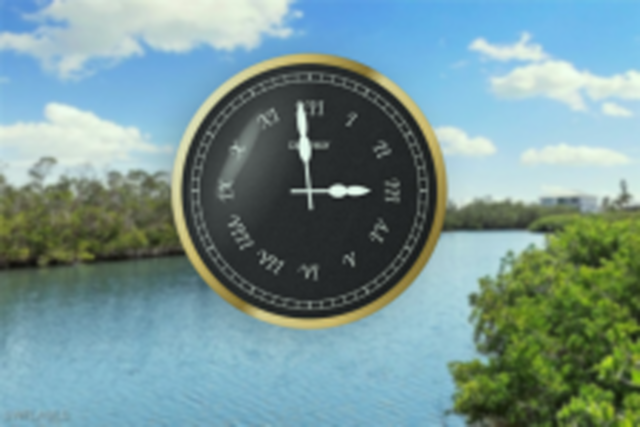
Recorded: 2 h 59 min
